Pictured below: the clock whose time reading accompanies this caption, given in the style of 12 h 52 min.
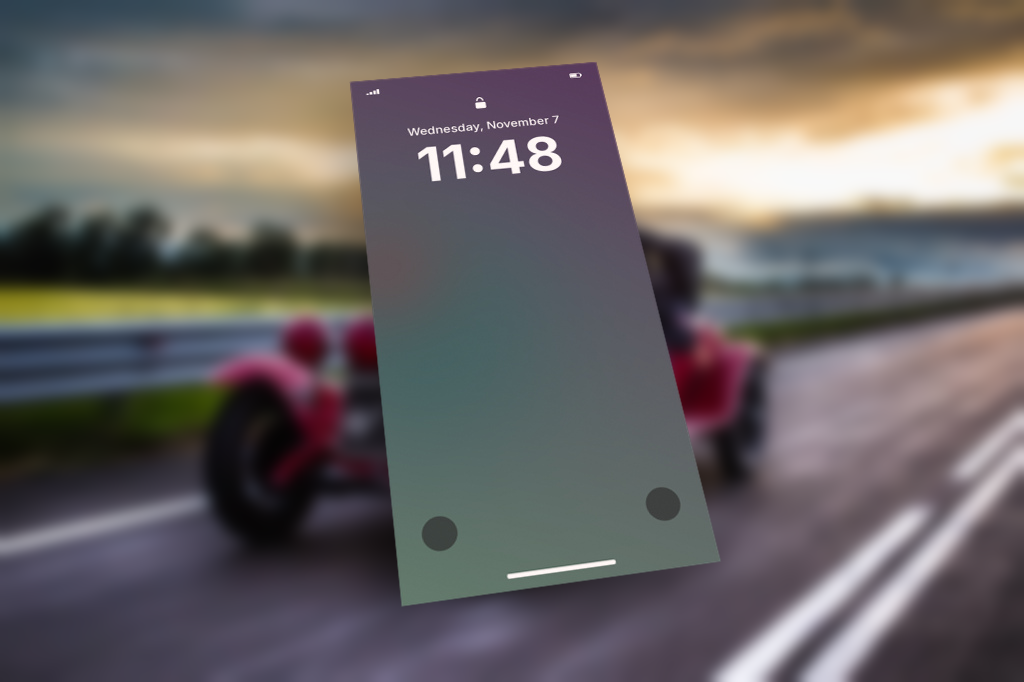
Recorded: 11 h 48 min
